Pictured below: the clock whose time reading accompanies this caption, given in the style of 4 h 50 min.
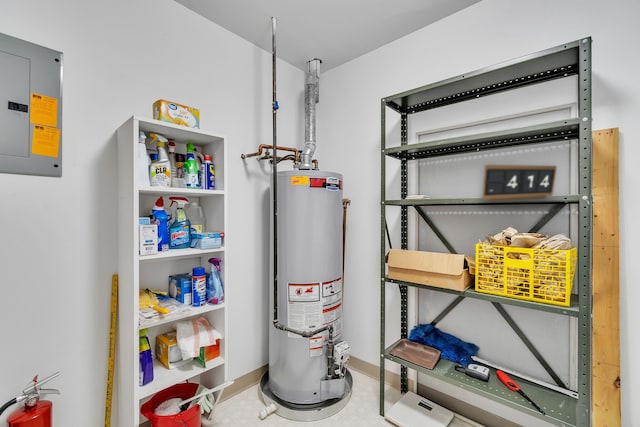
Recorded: 4 h 14 min
